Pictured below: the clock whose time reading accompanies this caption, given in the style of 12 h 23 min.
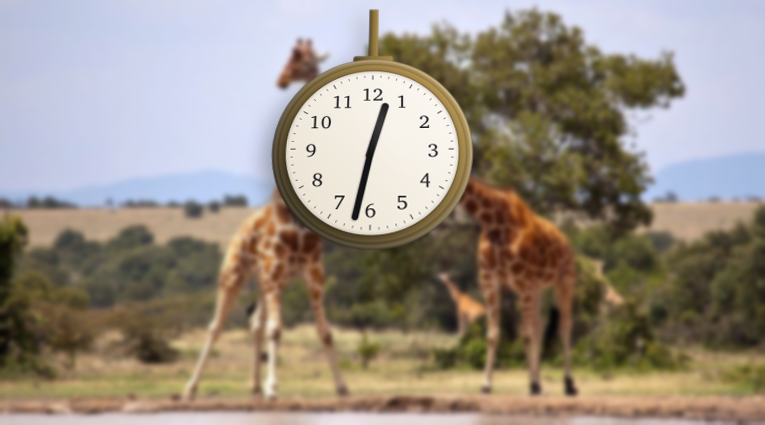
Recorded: 12 h 32 min
